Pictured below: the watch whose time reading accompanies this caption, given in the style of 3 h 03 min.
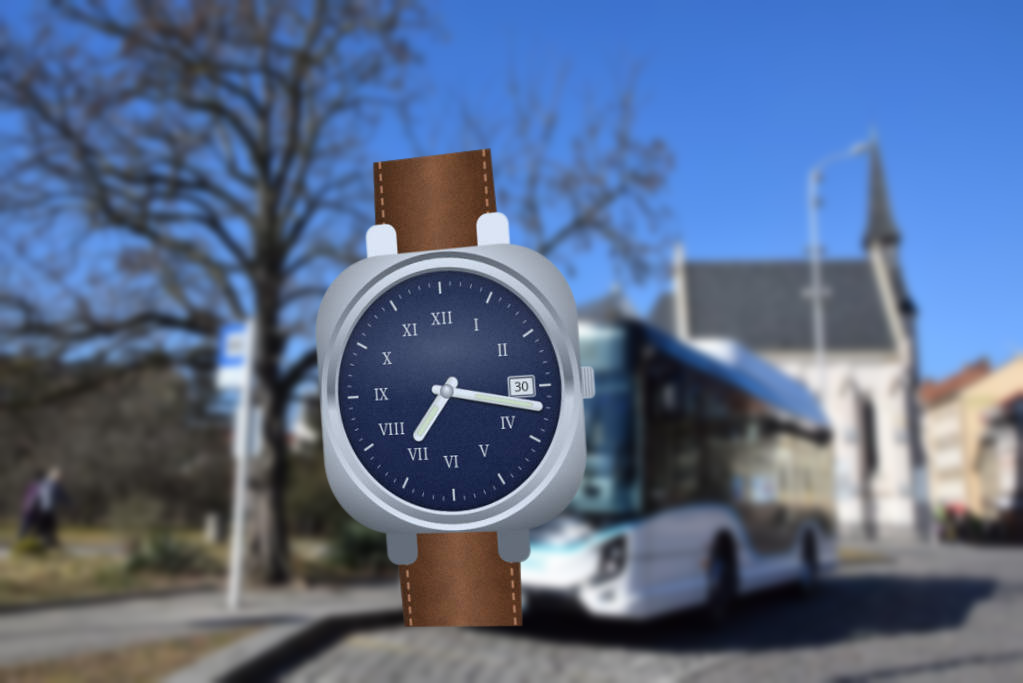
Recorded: 7 h 17 min
